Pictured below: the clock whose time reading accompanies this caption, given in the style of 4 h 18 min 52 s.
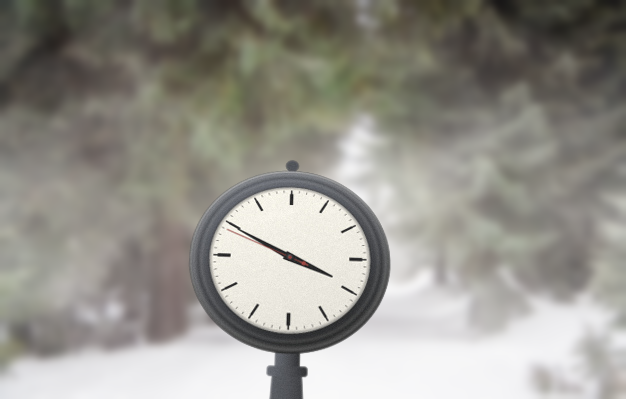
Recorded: 3 h 49 min 49 s
